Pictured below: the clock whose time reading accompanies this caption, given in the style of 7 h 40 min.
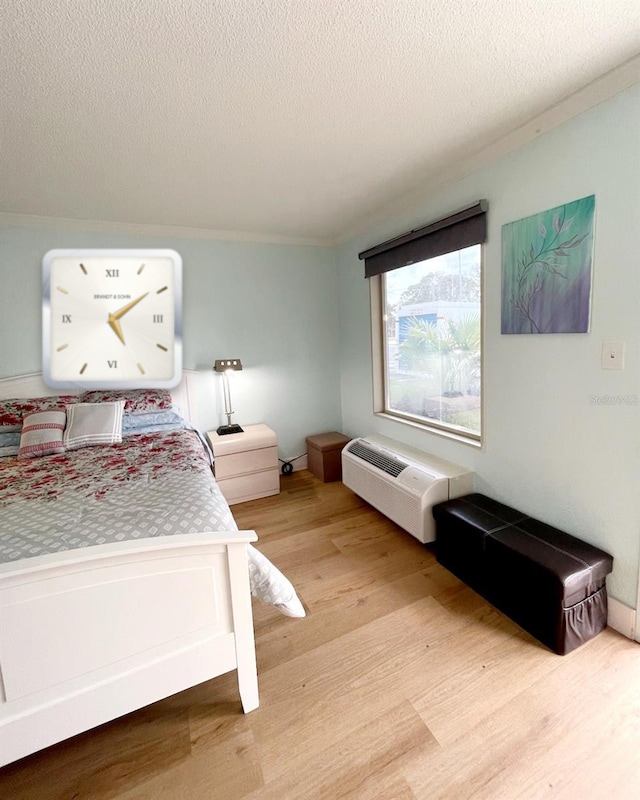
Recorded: 5 h 09 min
